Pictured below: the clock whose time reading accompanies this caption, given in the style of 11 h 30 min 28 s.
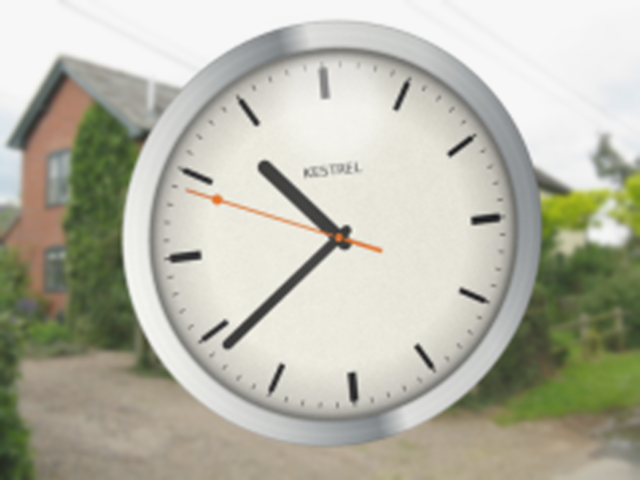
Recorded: 10 h 38 min 49 s
